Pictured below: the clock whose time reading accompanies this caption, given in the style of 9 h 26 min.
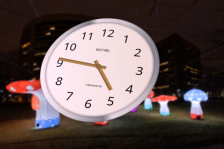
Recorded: 4 h 46 min
